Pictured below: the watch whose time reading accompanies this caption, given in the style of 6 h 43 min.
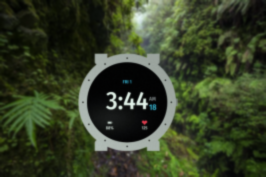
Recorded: 3 h 44 min
